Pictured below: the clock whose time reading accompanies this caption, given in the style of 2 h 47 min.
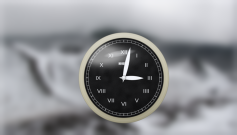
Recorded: 3 h 02 min
